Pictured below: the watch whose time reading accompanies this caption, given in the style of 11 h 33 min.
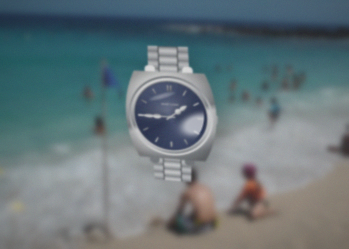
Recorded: 1 h 45 min
